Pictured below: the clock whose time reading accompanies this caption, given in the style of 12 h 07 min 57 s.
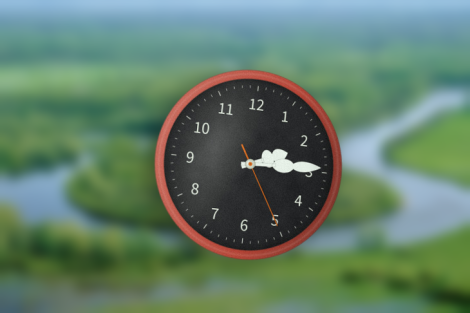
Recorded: 2 h 14 min 25 s
